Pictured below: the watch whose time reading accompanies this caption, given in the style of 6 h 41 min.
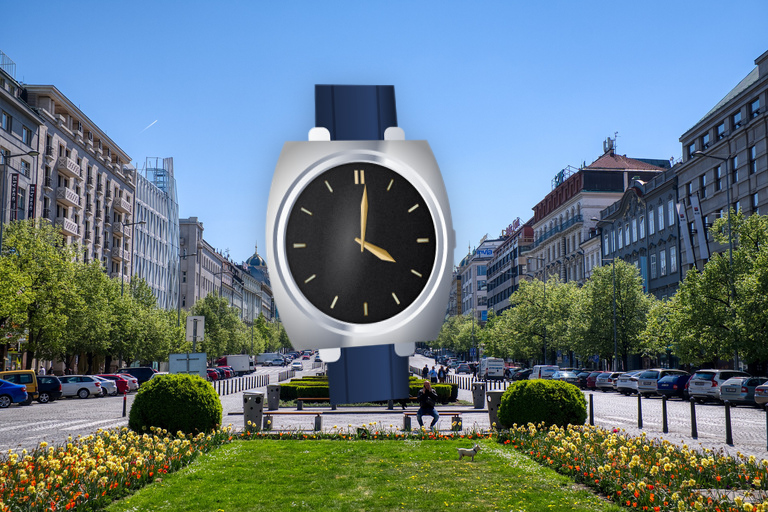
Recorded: 4 h 01 min
